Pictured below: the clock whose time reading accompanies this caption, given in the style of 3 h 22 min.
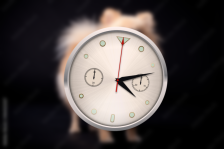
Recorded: 4 h 12 min
